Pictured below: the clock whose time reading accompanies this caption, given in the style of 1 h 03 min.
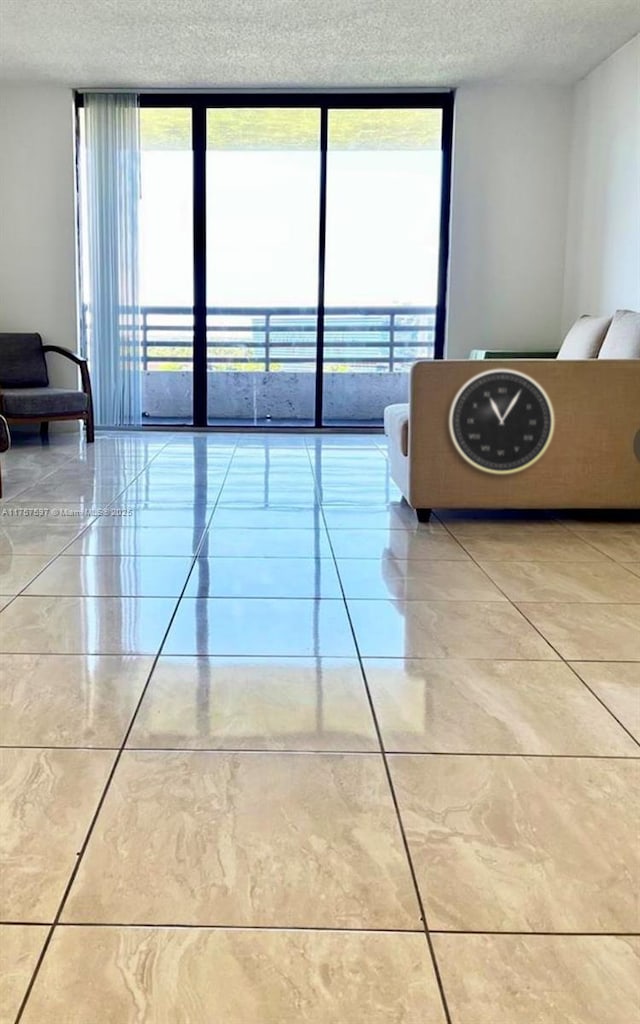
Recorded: 11 h 05 min
